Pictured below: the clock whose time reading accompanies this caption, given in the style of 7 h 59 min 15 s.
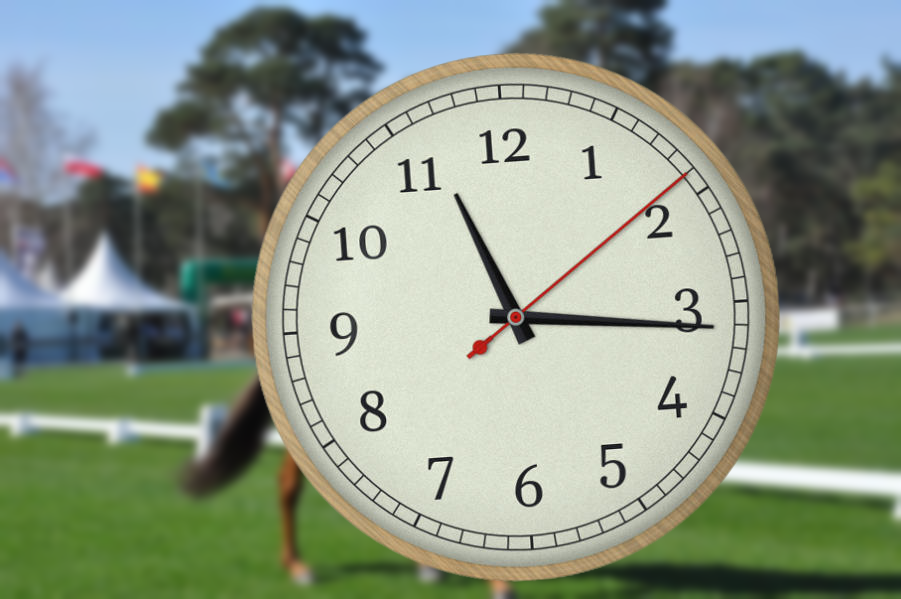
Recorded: 11 h 16 min 09 s
